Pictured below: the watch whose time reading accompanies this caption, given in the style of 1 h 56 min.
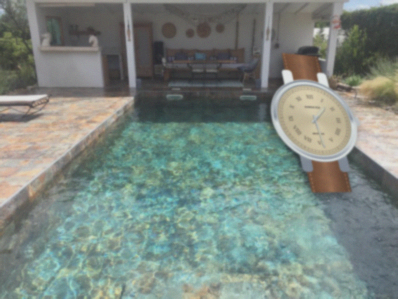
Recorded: 1 h 29 min
